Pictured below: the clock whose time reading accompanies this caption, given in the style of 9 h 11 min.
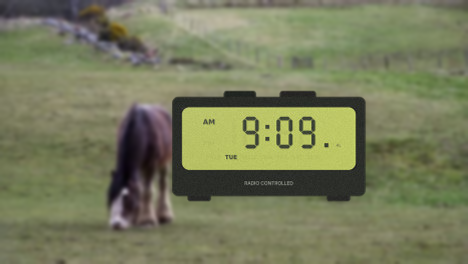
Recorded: 9 h 09 min
